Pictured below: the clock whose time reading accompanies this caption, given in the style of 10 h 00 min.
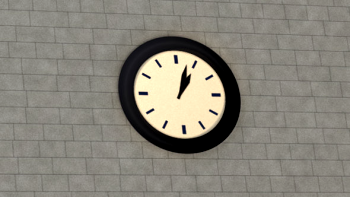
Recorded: 1 h 03 min
